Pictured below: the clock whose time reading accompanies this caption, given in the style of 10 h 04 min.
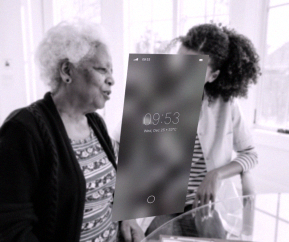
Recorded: 9 h 53 min
